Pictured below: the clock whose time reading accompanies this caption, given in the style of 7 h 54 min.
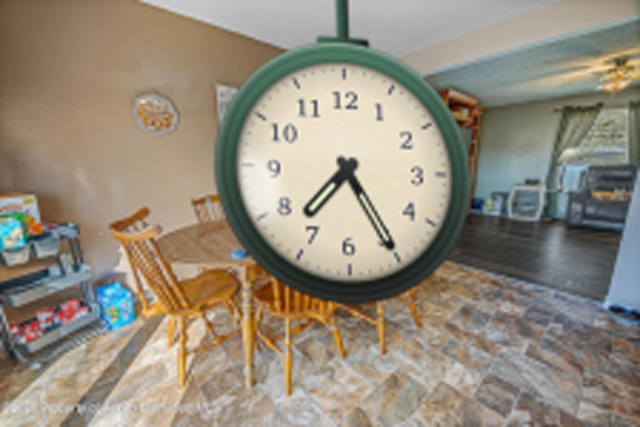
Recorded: 7 h 25 min
